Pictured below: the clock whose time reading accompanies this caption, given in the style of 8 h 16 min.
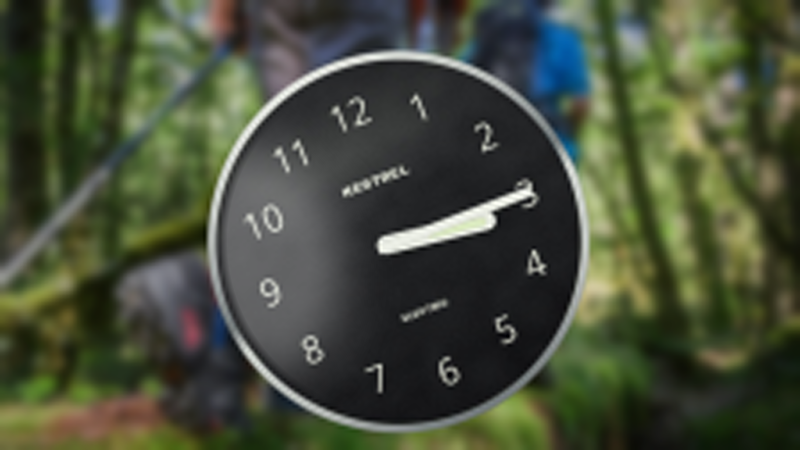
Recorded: 3 h 15 min
